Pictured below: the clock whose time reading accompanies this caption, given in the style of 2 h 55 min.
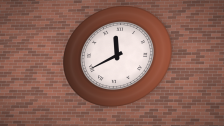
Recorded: 11 h 40 min
